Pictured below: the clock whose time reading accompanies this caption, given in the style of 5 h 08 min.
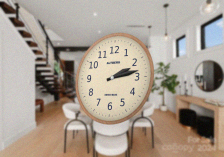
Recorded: 2 h 13 min
